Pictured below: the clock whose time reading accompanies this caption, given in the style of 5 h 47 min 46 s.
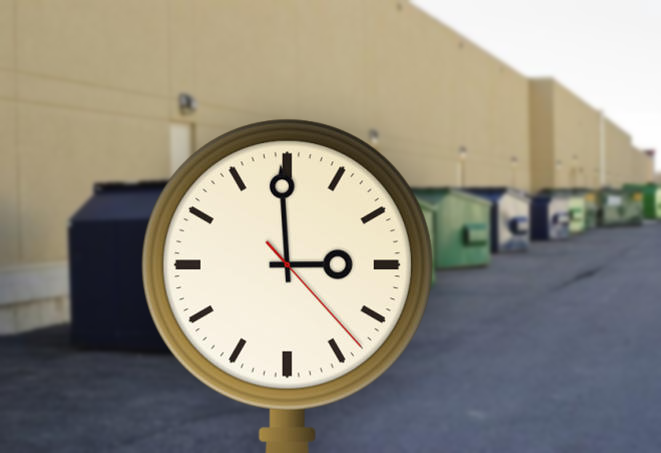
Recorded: 2 h 59 min 23 s
